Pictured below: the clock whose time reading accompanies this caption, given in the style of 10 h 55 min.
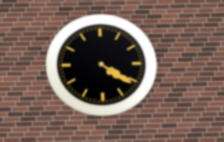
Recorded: 4 h 21 min
